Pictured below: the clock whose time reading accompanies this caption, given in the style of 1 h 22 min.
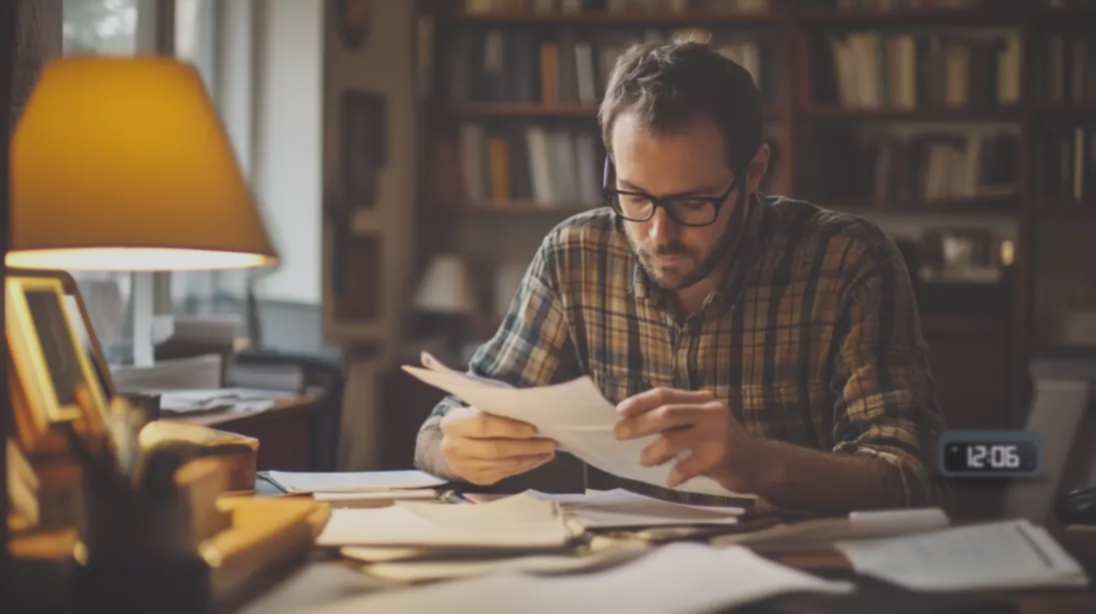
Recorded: 12 h 06 min
